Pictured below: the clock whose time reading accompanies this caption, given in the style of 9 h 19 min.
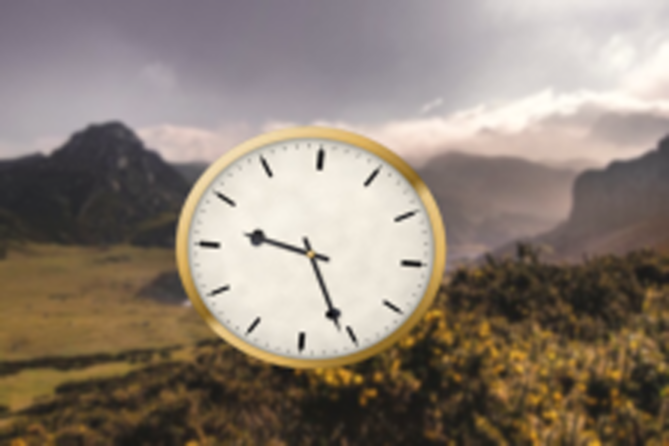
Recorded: 9 h 26 min
